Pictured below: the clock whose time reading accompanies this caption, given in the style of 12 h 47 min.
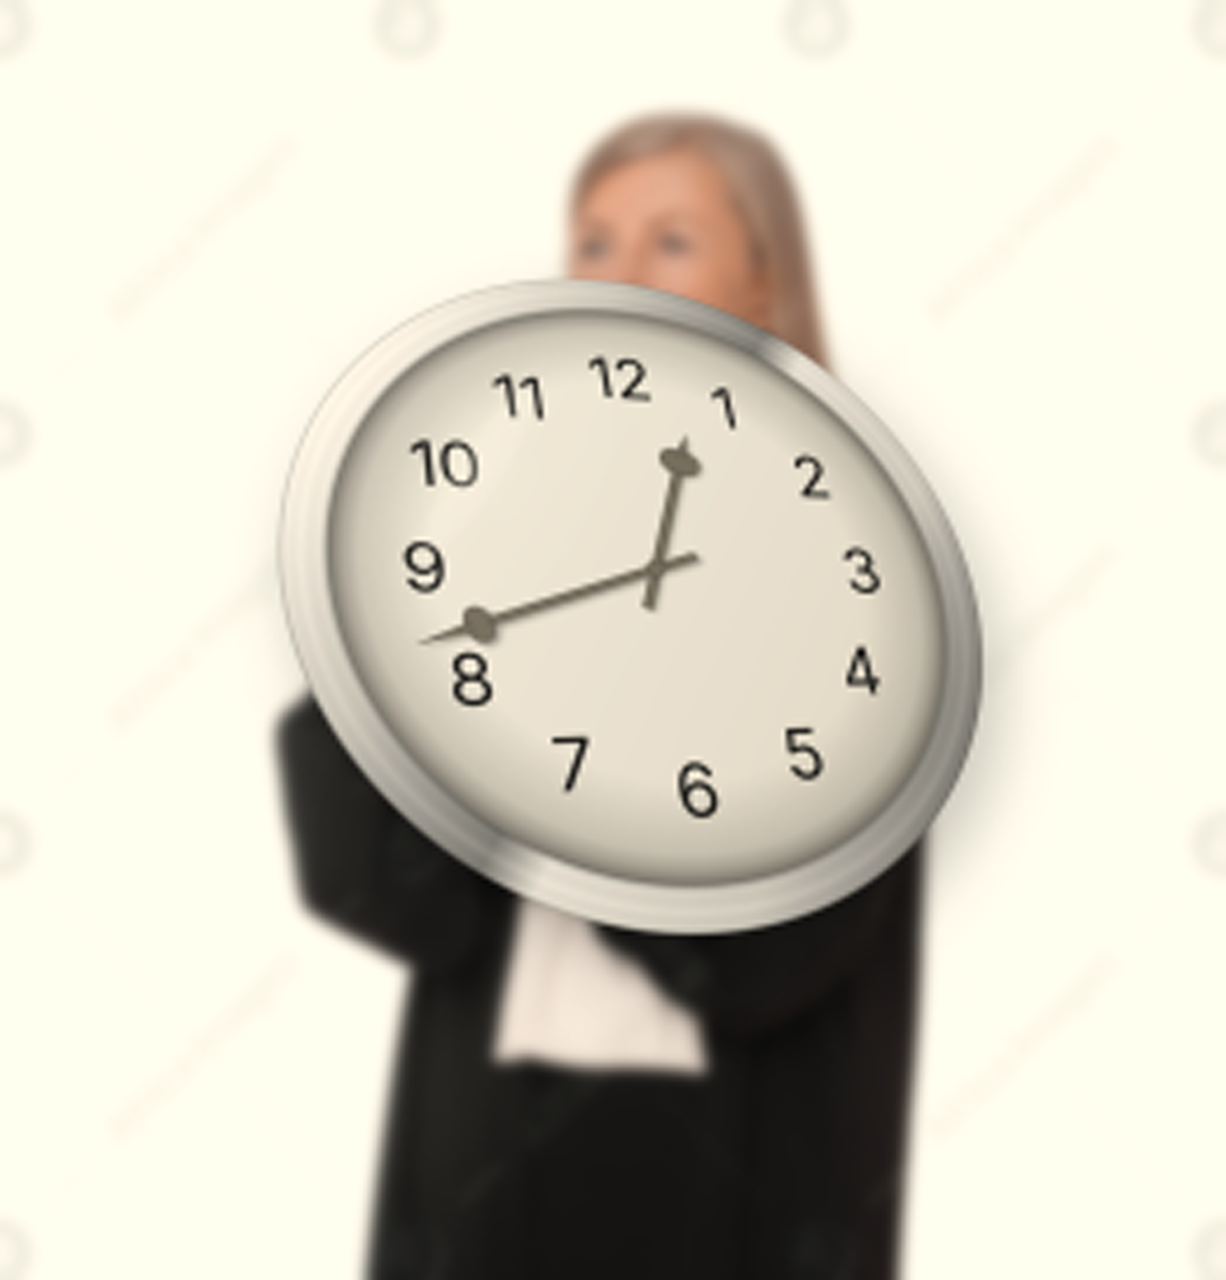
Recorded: 12 h 42 min
